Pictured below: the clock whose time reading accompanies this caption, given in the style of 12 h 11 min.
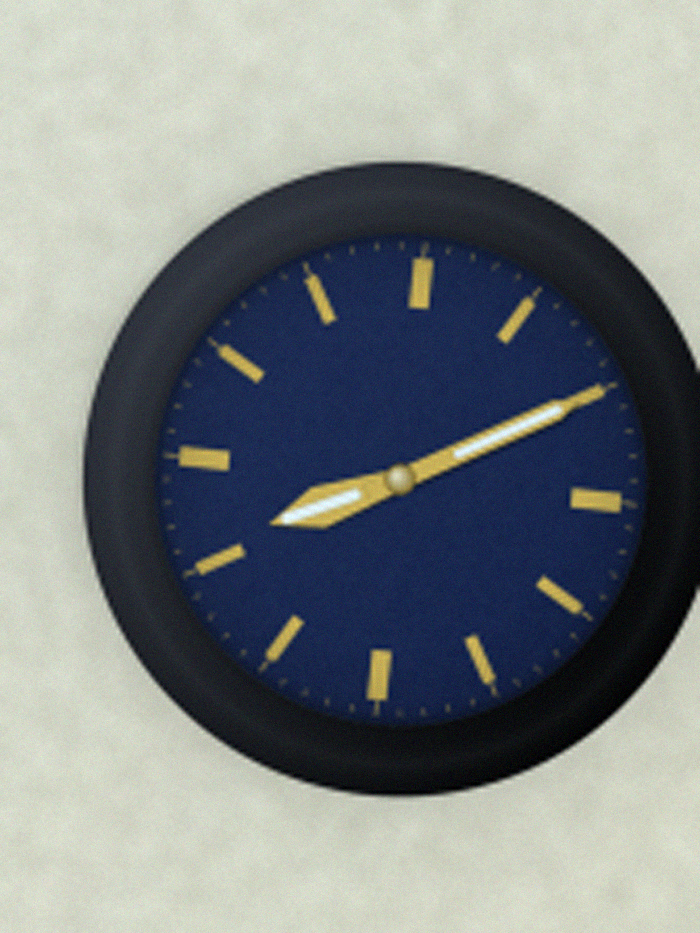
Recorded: 8 h 10 min
